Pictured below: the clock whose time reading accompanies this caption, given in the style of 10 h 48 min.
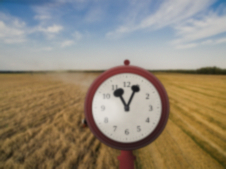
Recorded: 11 h 04 min
